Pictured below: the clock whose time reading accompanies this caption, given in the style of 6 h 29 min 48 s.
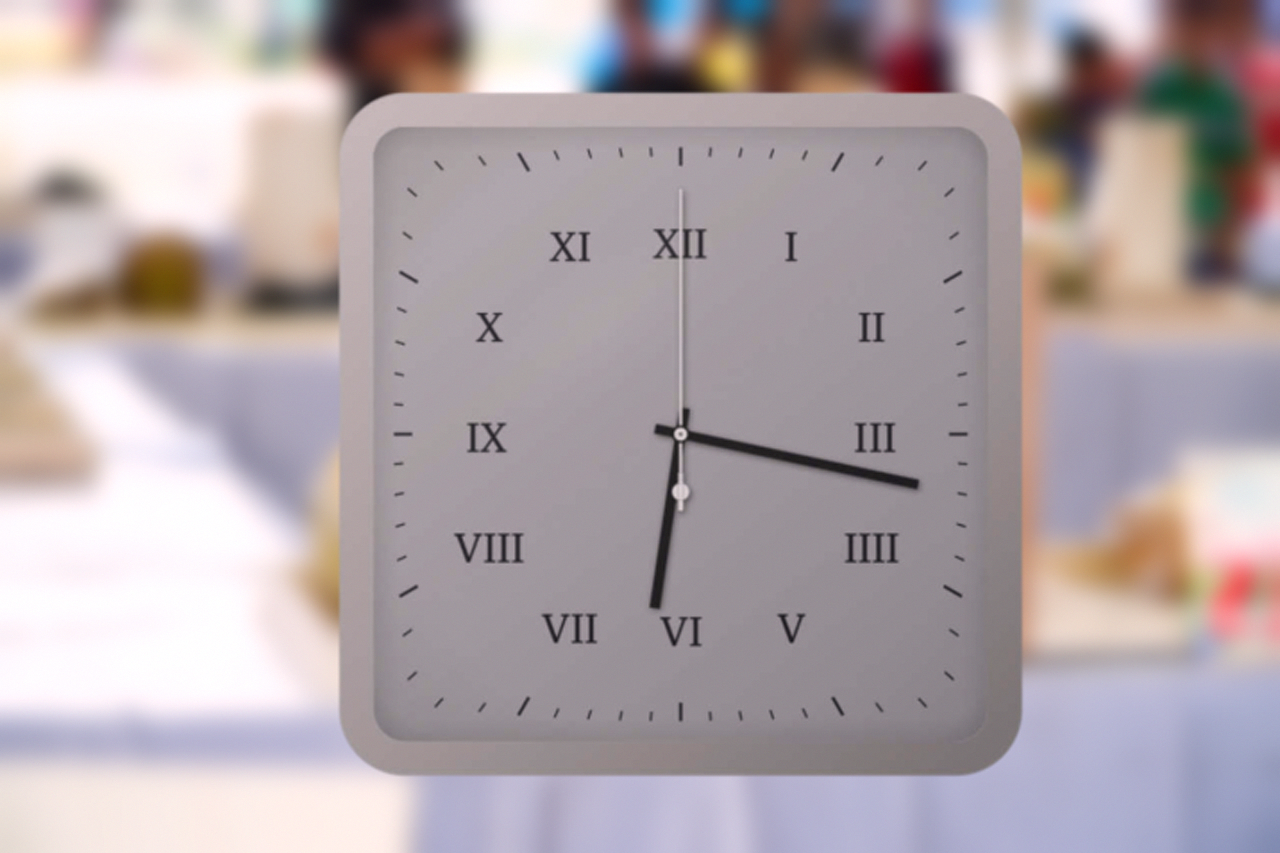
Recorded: 6 h 17 min 00 s
